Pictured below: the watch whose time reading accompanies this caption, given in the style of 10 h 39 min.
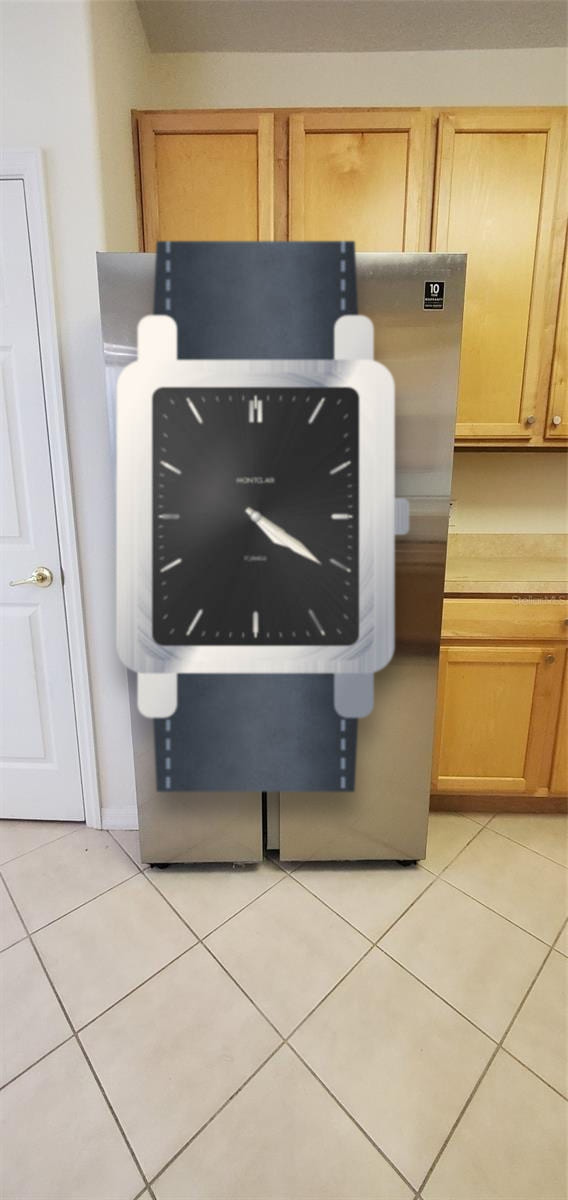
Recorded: 4 h 21 min
